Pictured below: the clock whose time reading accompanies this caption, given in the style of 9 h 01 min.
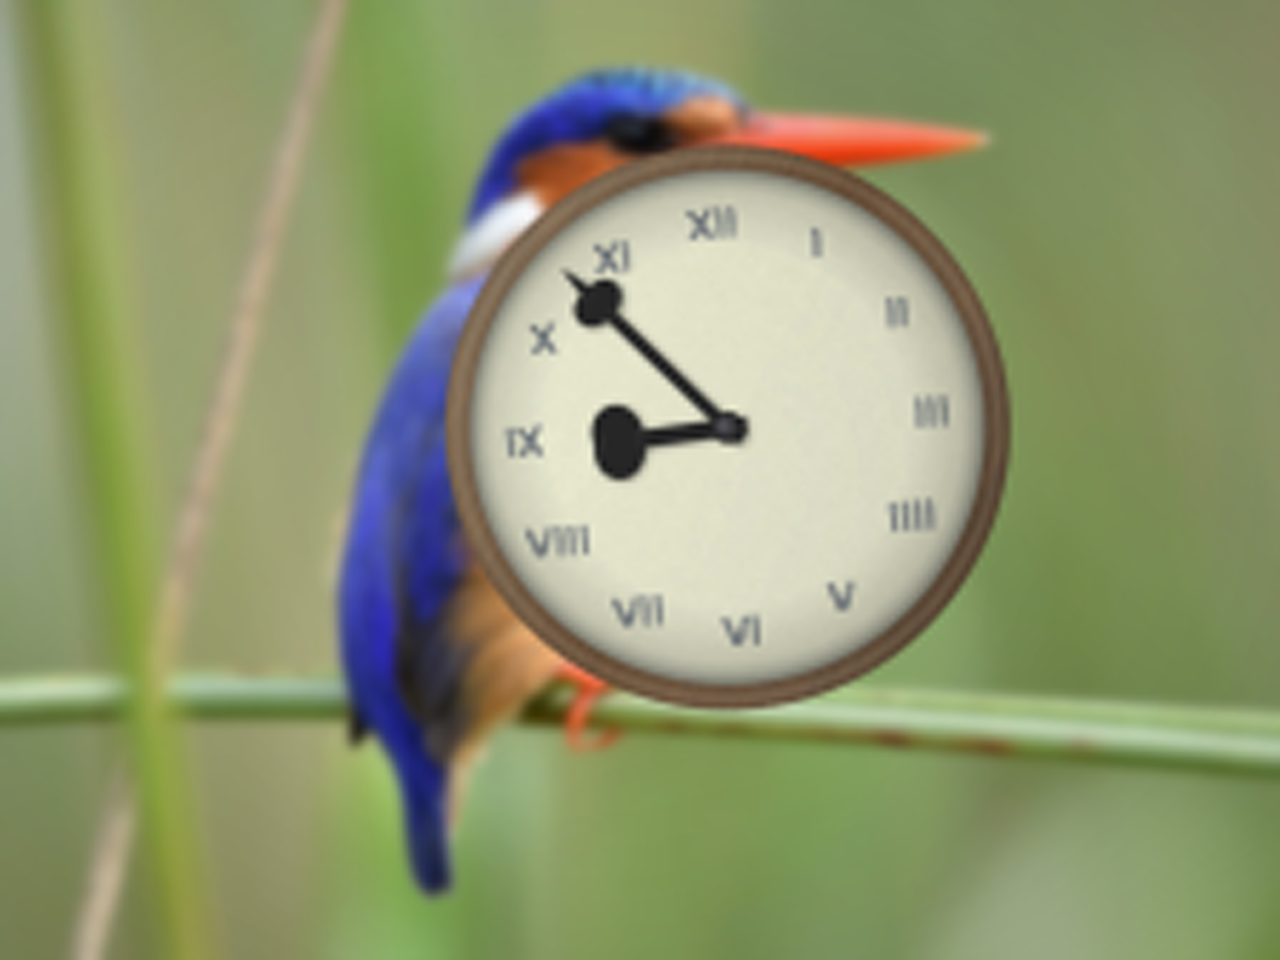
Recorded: 8 h 53 min
